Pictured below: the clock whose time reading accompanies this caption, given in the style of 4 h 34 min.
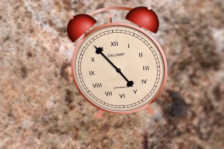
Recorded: 4 h 54 min
